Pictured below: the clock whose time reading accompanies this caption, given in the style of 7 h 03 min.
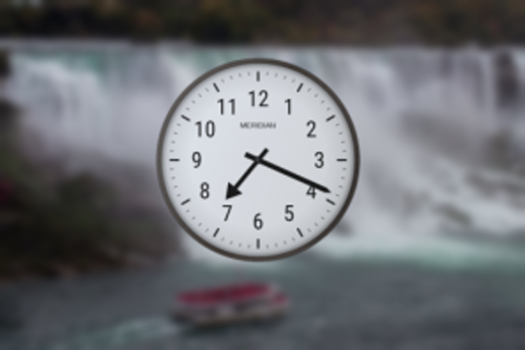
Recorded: 7 h 19 min
